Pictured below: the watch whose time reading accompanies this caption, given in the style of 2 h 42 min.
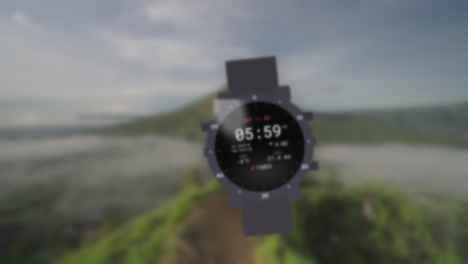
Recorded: 5 h 59 min
